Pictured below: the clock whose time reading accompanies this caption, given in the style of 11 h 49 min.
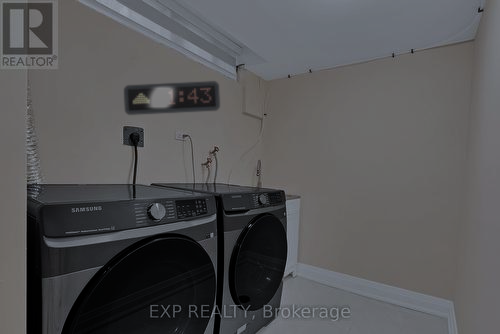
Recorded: 1 h 43 min
